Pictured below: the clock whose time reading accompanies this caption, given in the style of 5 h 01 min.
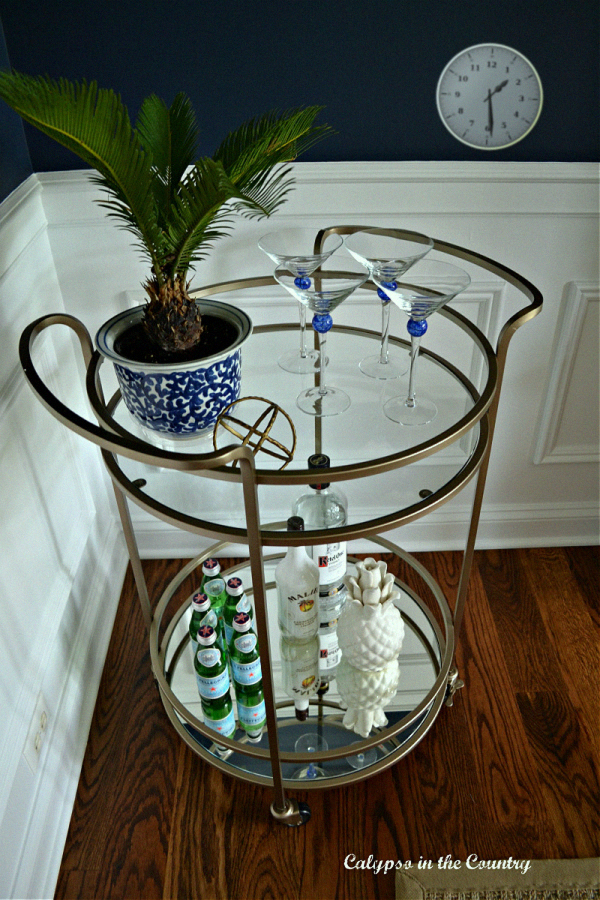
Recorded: 1 h 29 min
